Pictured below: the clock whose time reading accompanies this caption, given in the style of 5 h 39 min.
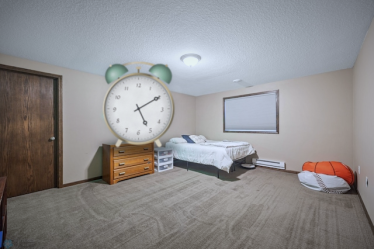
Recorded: 5 h 10 min
